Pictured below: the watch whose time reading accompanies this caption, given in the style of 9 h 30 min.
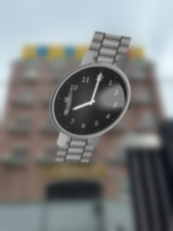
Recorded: 8 h 00 min
